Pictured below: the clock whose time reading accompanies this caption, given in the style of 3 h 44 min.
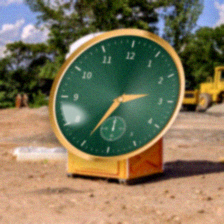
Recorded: 2 h 35 min
